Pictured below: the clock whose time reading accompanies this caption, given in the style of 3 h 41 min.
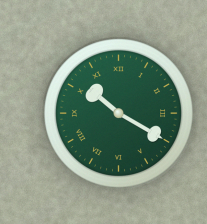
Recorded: 10 h 20 min
